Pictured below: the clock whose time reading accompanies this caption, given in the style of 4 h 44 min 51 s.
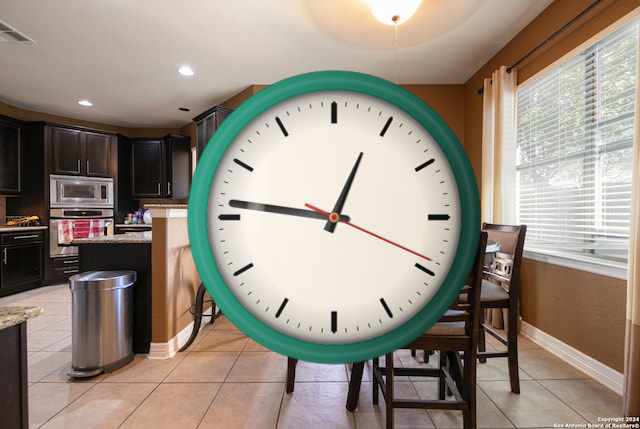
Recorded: 12 h 46 min 19 s
